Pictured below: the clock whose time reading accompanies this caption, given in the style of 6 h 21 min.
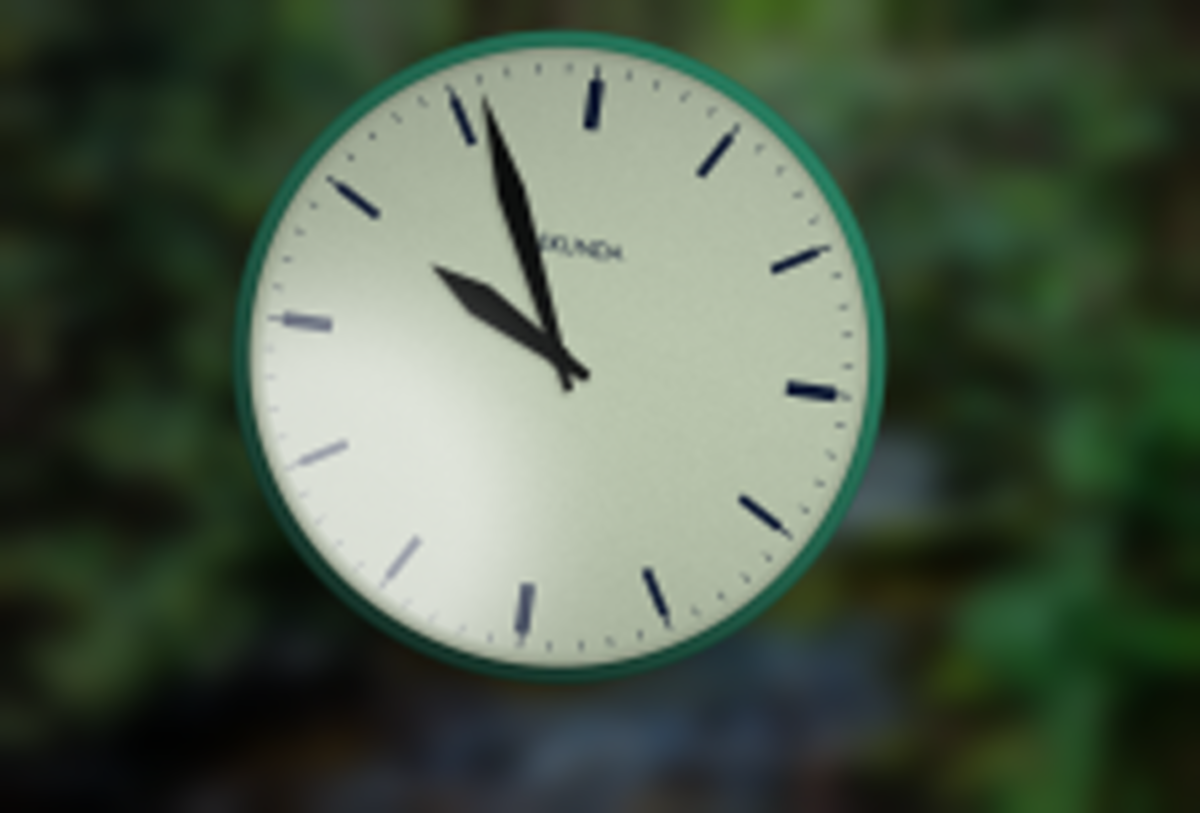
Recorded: 9 h 56 min
